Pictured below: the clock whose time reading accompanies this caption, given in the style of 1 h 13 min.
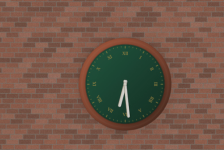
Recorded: 6 h 29 min
